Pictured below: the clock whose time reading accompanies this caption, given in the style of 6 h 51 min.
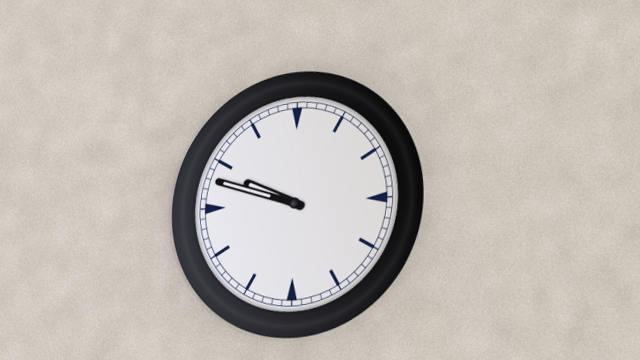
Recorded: 9 h 48 min
